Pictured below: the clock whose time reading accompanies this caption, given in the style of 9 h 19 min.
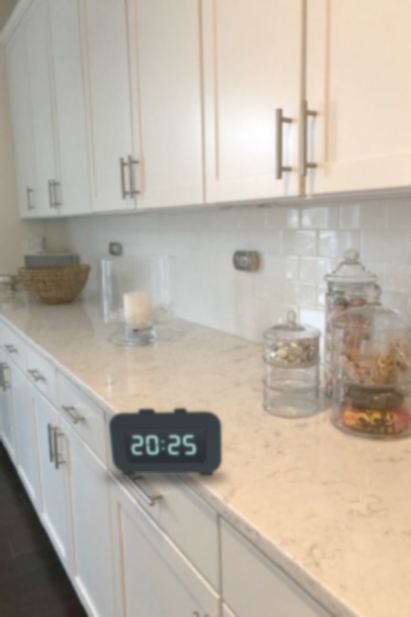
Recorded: 20 h 25 min
